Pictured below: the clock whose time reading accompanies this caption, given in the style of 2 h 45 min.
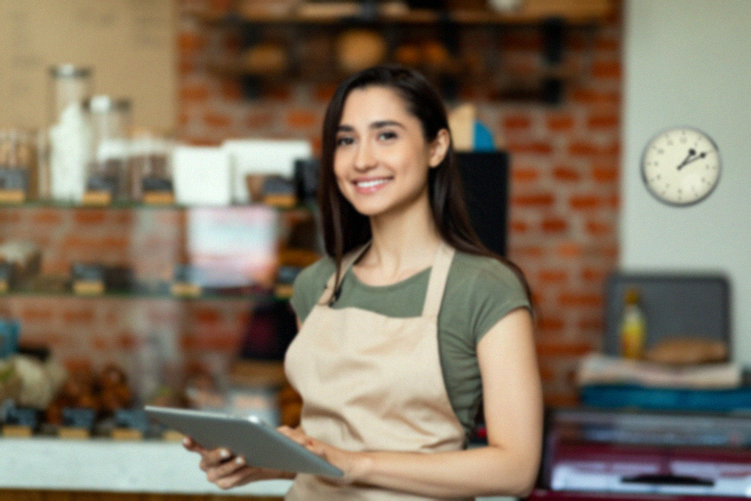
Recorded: 1 h 10 min
